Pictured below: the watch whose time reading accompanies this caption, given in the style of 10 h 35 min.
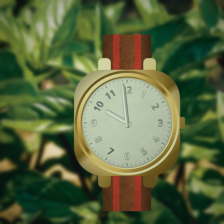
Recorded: 9 h 59 min
